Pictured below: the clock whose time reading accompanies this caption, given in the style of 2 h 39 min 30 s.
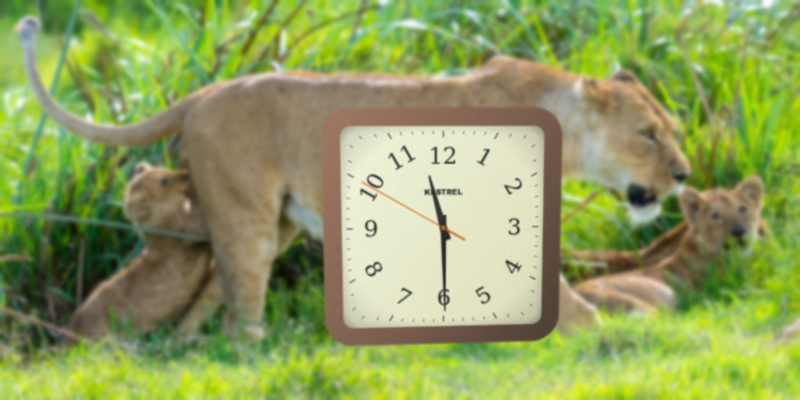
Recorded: 11 h 29 min 50 s
